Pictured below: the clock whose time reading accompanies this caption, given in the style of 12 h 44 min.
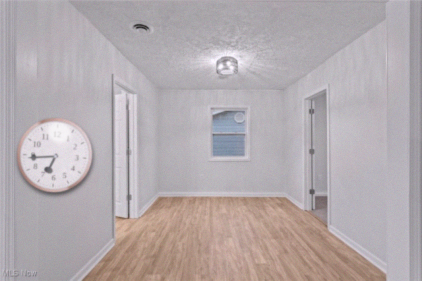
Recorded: 6 h 44 min
